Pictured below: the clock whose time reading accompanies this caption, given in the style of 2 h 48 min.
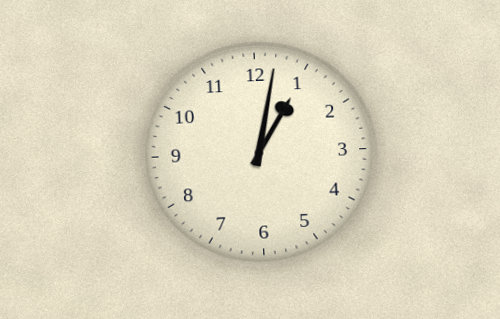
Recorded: 1 h 02 min
